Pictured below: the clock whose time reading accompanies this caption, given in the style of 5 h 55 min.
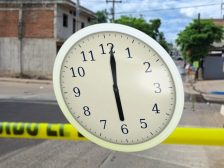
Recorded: 6 h 01 min
